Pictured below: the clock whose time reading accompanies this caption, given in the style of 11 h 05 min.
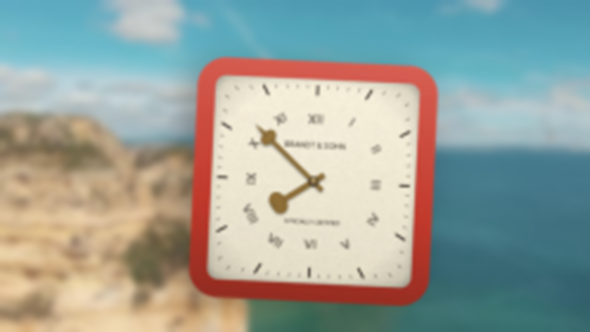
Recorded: 7 h 52 min
